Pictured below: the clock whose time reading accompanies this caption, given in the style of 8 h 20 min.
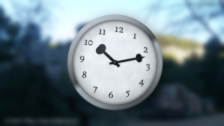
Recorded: 10 h 12 min
